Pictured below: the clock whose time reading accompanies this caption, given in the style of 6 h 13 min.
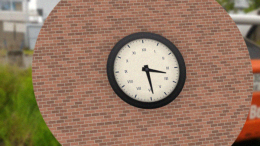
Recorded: 3 h 29 min
